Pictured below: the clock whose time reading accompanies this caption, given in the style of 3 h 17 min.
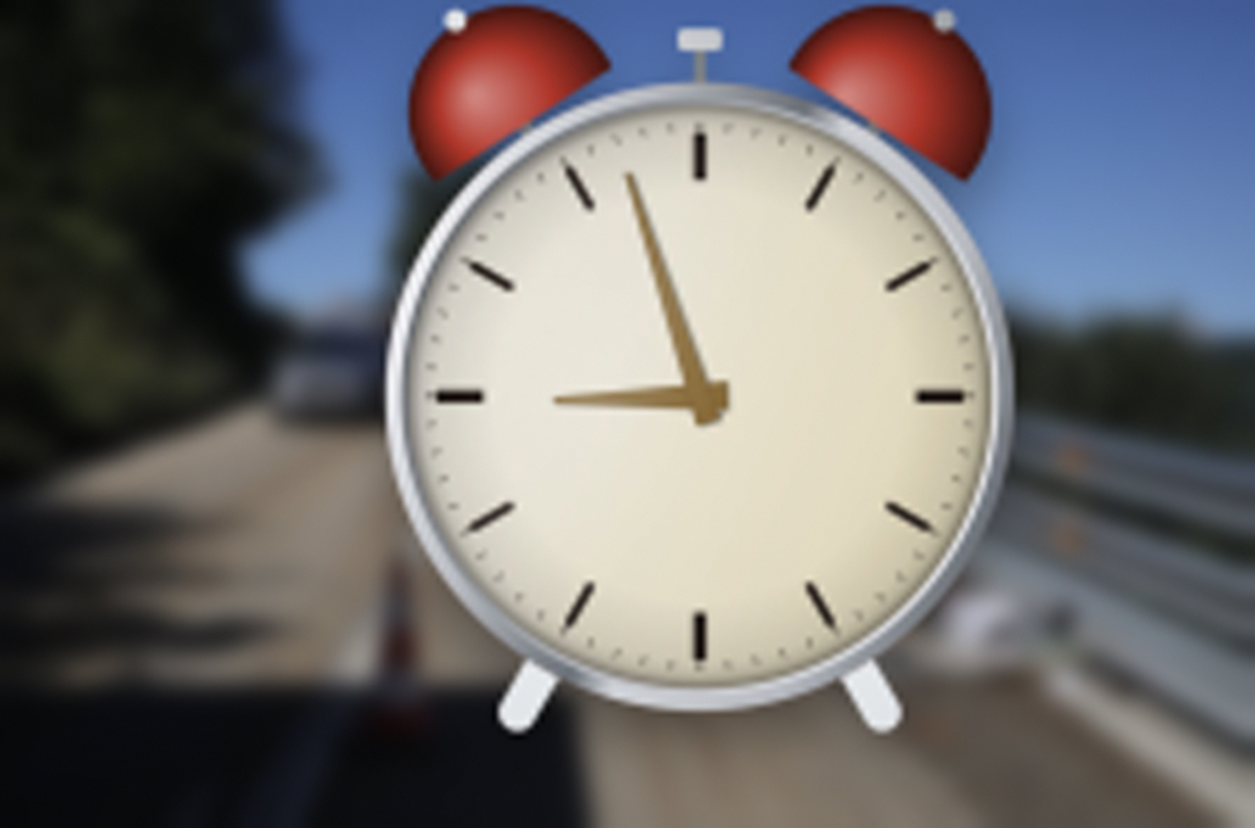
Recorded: 8 h 57 min
